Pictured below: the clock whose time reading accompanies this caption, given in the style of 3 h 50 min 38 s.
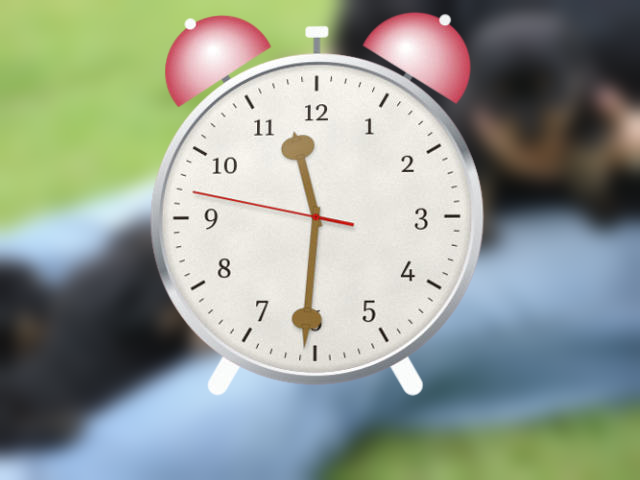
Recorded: 11 h 30 min 47 s
